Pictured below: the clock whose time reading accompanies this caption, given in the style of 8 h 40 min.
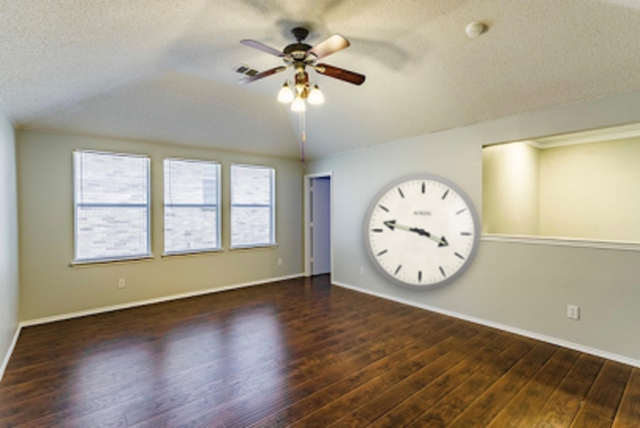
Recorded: 3 h 47 min
